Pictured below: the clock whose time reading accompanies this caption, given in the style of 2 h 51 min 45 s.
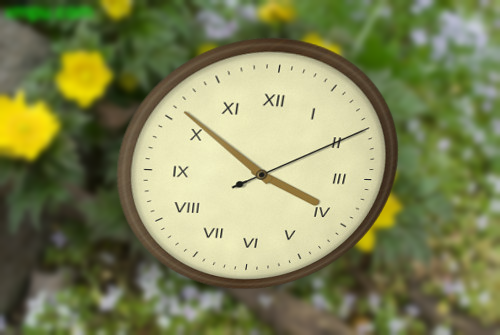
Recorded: 3 h 51 min 10 s
